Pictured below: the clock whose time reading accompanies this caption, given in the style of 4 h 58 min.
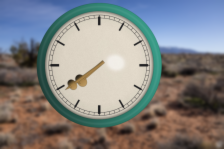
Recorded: 7 h 39 min
